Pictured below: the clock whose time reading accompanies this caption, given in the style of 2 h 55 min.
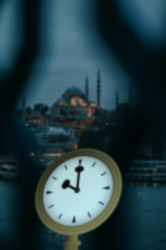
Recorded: 10 h 00 min
